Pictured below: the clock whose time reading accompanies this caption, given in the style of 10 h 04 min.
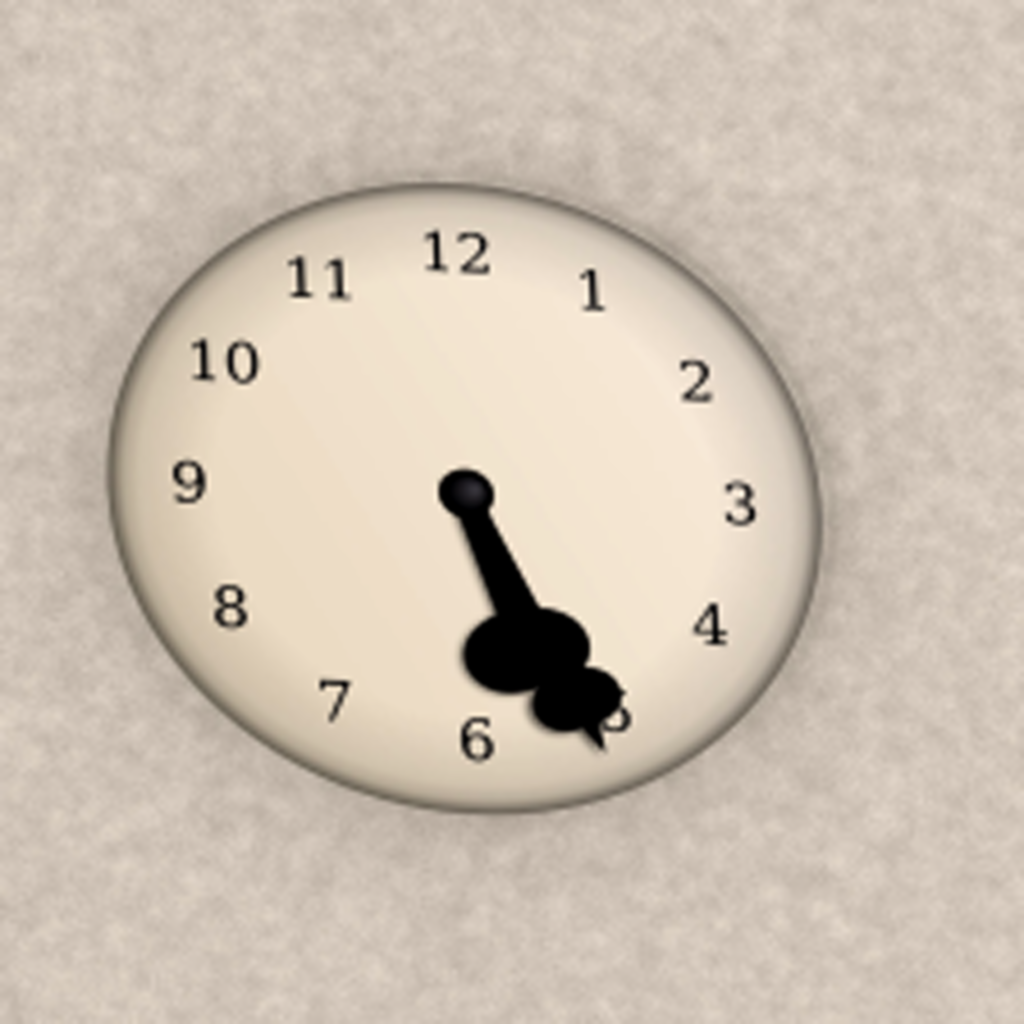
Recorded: 5 h 26 min
